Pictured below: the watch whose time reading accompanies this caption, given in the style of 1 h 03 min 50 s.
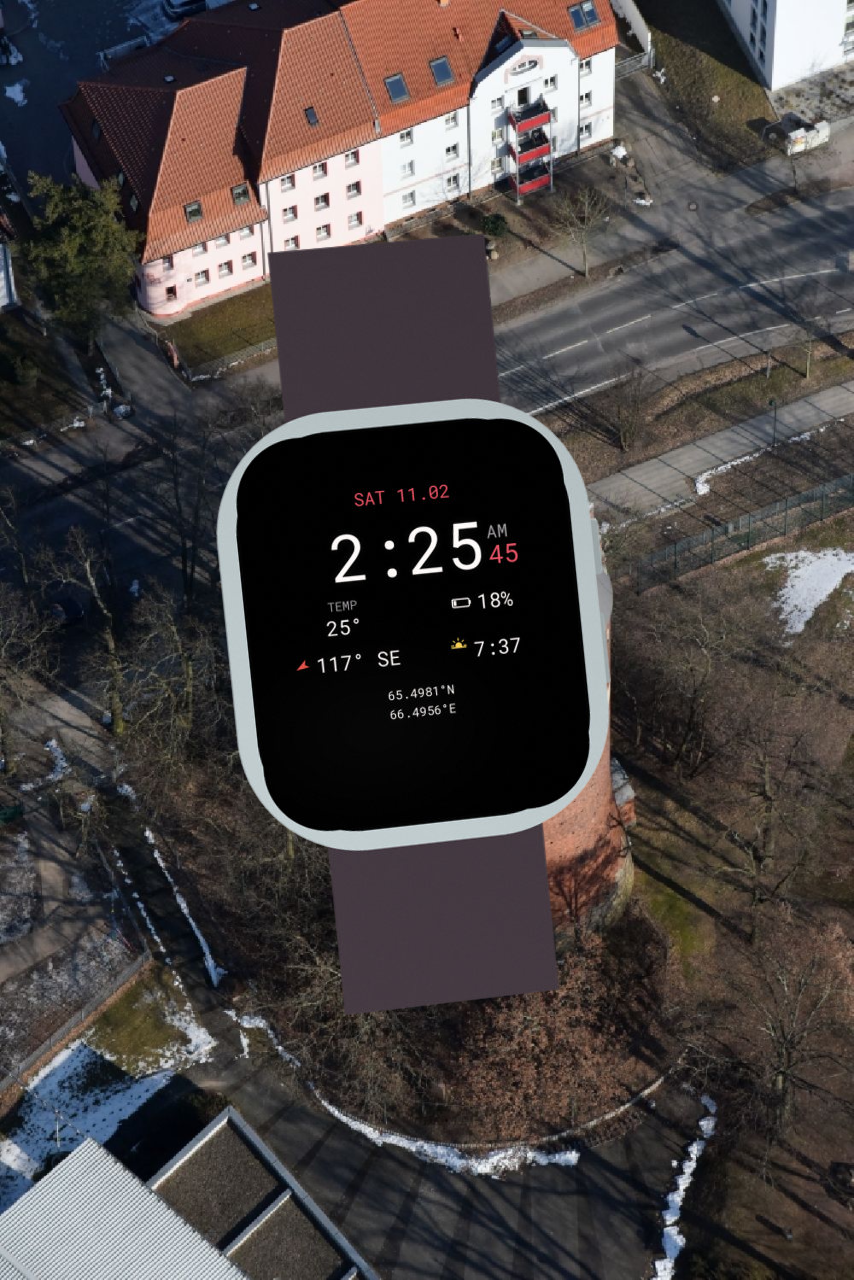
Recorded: 2 h 25 min 45 s
